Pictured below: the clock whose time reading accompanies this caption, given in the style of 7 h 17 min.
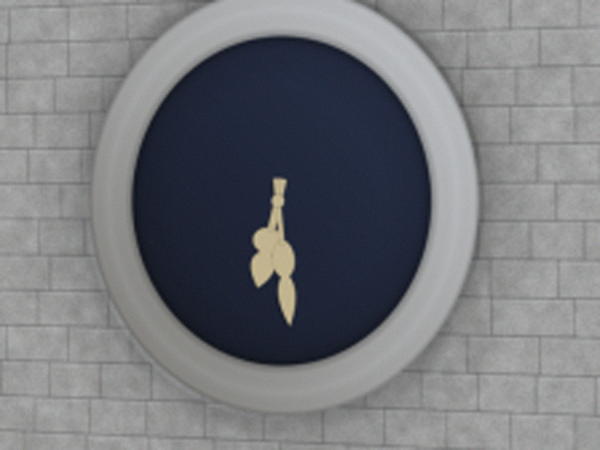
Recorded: 6 h 29 min
